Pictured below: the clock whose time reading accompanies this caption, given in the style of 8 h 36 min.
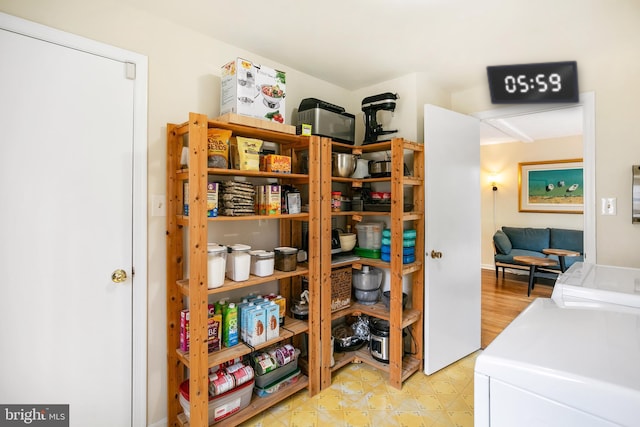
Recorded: 5 h 59 min
